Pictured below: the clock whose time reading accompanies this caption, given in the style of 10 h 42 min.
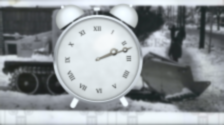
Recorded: 2 h 12 min
